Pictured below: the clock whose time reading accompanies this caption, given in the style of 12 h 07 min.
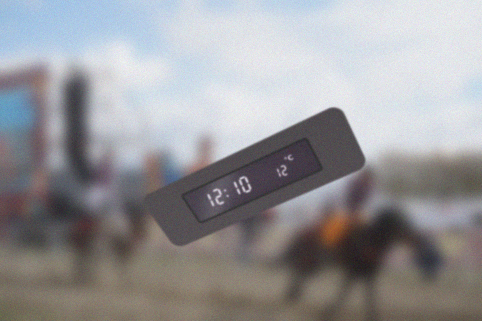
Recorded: 12 h 10 min
